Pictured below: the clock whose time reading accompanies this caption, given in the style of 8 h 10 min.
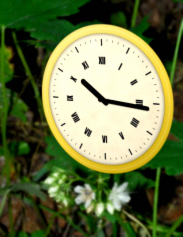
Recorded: 10 h 16 min
